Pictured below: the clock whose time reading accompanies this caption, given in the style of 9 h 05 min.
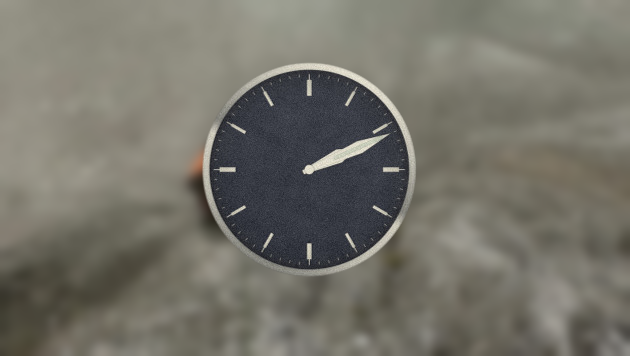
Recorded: 2 h 11 min
